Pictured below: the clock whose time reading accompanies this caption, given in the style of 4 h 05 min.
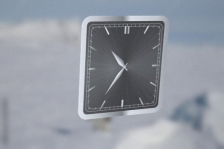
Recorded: 10 h 36 min
